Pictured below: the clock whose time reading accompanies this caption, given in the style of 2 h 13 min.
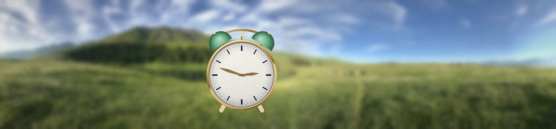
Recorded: 2 h 48 min
